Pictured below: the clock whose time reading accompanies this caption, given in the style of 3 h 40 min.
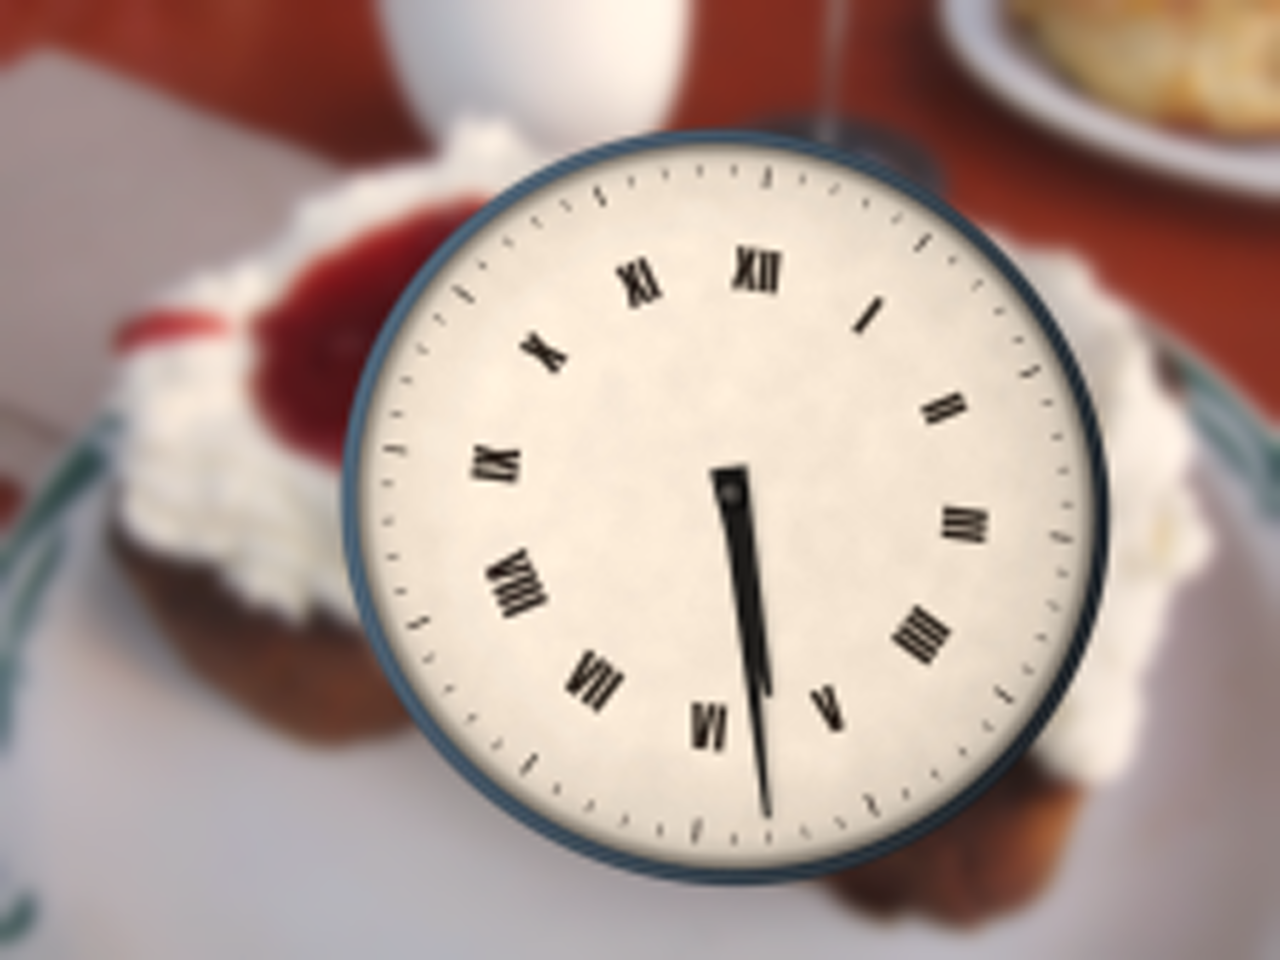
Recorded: 5 h 28 min
